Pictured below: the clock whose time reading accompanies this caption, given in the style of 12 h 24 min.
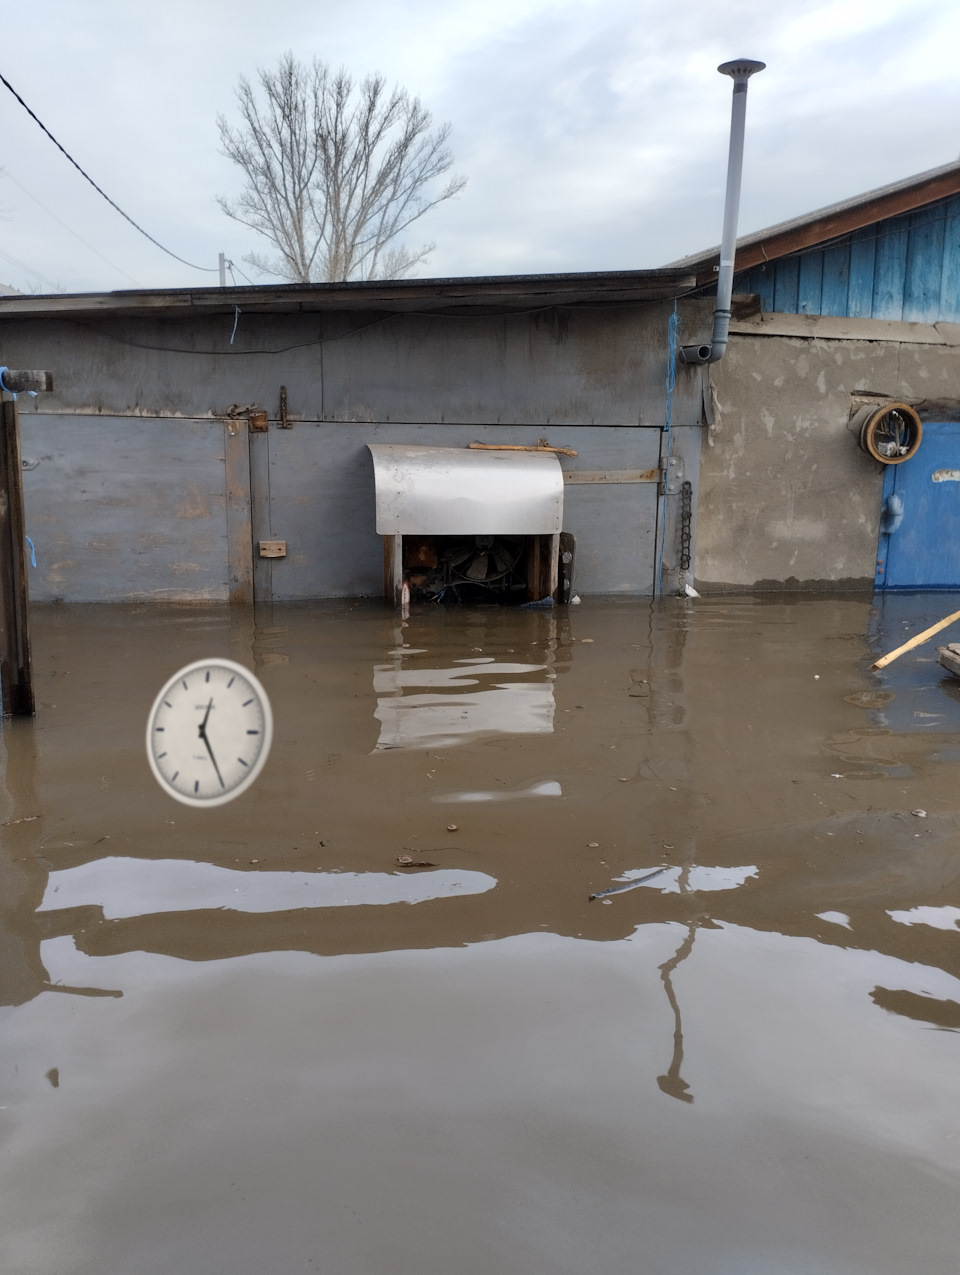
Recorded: 12 h 25 min
